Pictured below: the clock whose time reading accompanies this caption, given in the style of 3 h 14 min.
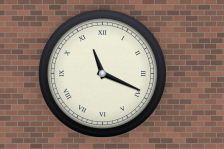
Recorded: 11 h 19 min
